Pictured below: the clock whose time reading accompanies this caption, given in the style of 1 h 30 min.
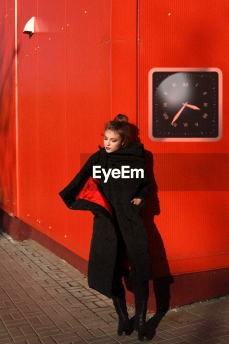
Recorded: 3 h 36 min
